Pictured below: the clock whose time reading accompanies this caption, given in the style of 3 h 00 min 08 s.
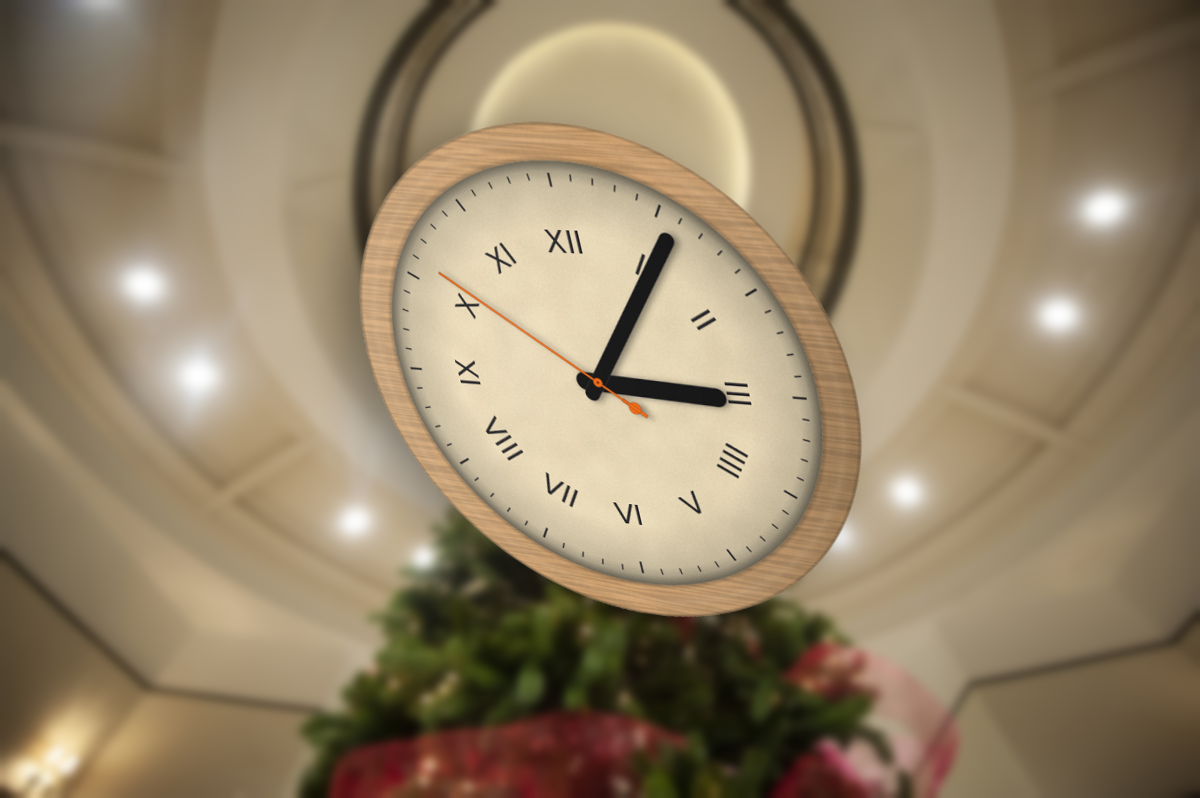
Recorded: 3 h 05 min 51 s
